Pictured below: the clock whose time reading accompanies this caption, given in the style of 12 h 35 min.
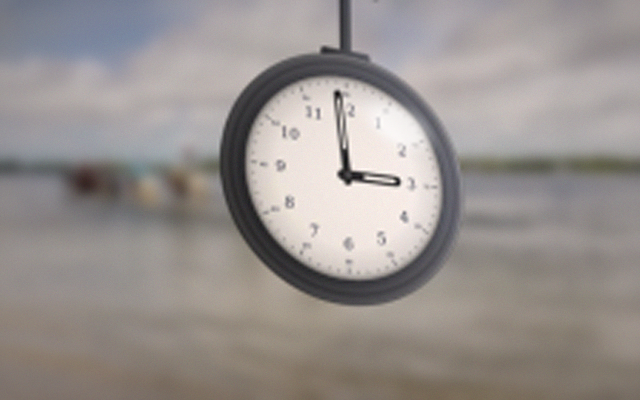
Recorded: 2 h 59 min
